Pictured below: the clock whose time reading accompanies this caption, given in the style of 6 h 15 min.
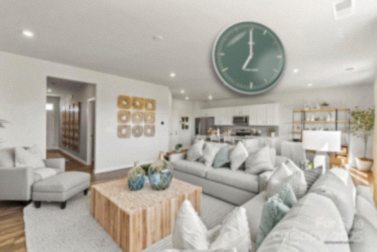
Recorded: 7 h 00 min
